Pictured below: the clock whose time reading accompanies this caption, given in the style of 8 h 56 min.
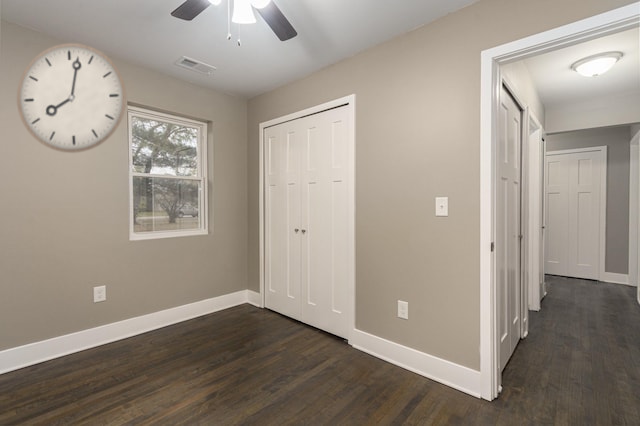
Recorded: 8 h 02 min
